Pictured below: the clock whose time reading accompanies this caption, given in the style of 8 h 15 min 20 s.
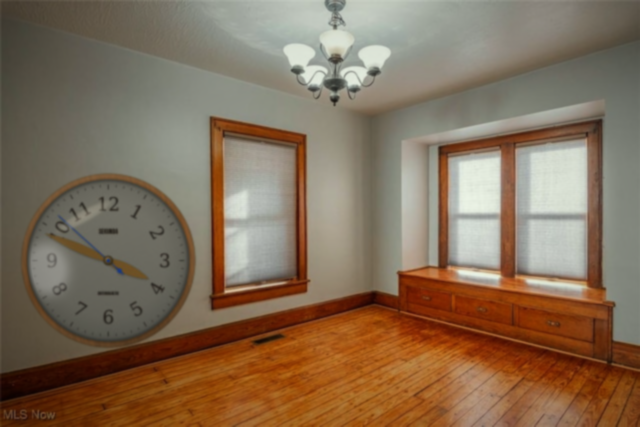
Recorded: 3 h 48 min 52 s
